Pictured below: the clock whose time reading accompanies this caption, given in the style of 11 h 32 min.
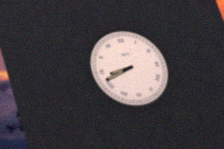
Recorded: 8 h 42 min
